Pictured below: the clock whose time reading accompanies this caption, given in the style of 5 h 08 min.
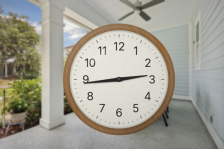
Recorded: 2 h 44 min
